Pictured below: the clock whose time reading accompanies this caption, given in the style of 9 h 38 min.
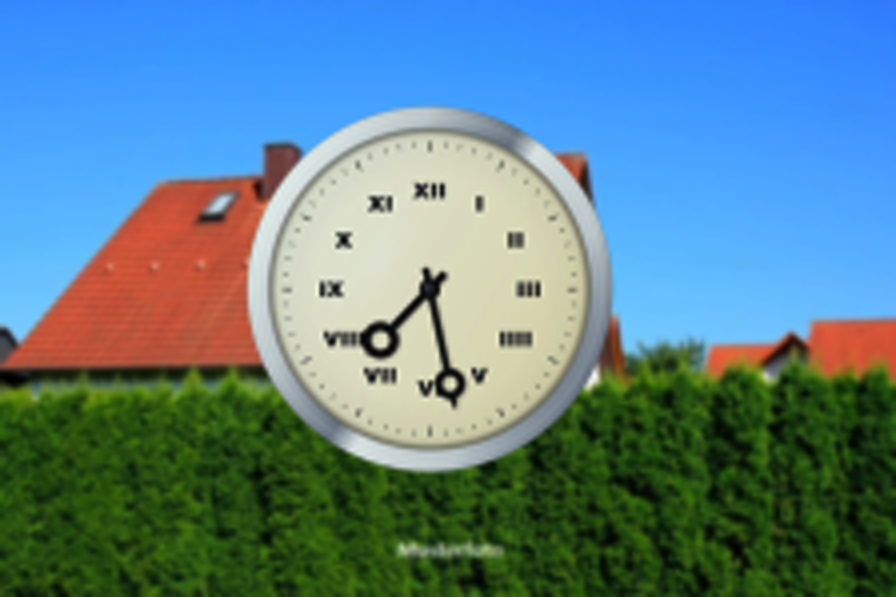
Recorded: 7 h 28 min
